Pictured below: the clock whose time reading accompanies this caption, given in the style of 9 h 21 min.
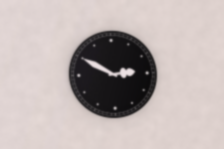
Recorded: 2 h 50 min
